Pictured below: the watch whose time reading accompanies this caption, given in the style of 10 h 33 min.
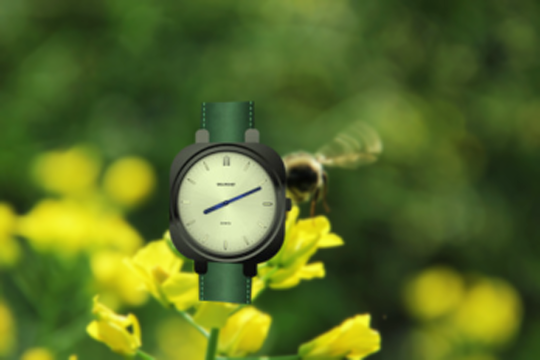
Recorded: 8 h 11 min
